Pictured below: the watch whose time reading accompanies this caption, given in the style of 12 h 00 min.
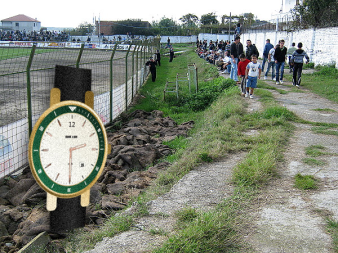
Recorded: 2 h 30 min
